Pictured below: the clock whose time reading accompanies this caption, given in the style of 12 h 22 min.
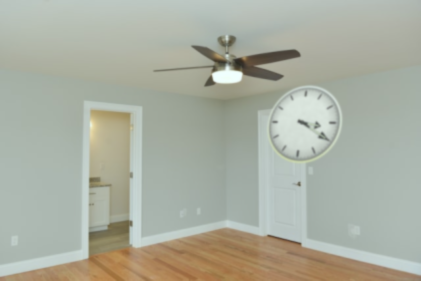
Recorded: 3 h 20 min
